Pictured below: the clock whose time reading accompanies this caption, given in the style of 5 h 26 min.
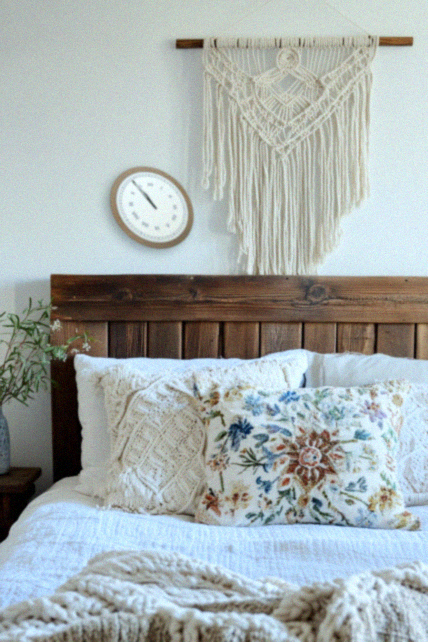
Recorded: 10 h 54 min
